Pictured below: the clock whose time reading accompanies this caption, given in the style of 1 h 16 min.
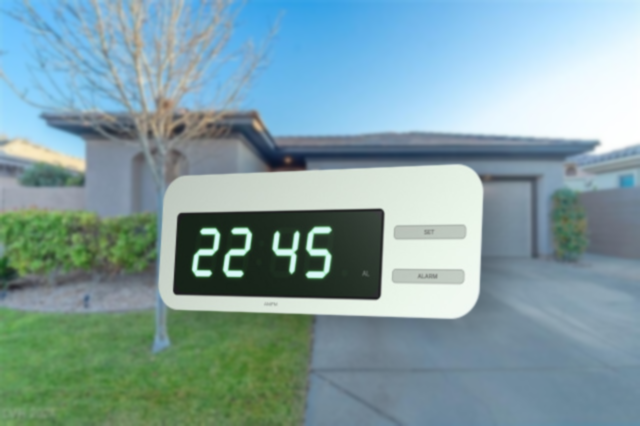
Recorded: 22 h 45 min
